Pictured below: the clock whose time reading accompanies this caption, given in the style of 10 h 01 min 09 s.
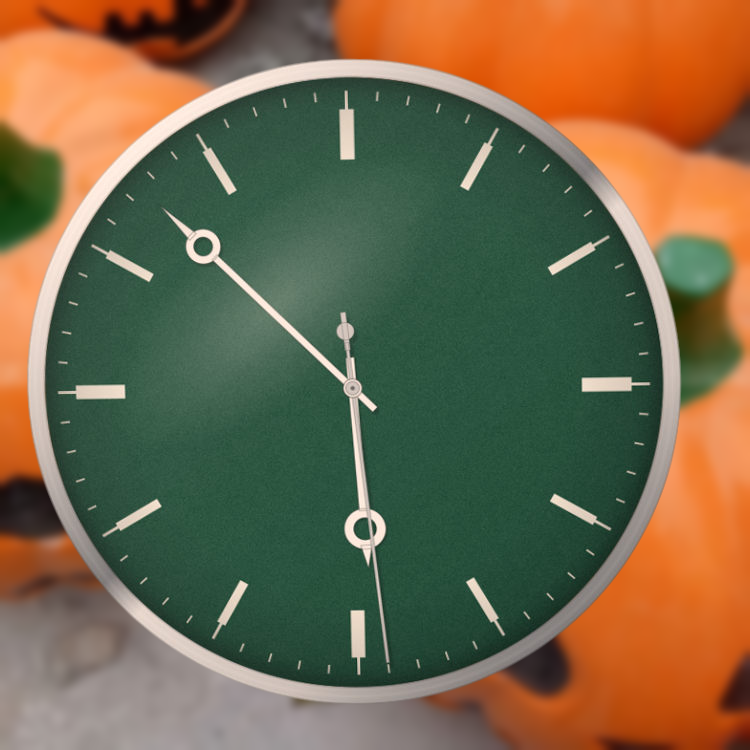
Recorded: 5 h 52 min 29 s
